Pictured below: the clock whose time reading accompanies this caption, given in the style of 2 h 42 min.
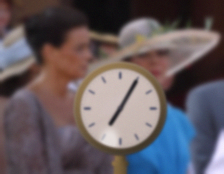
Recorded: 7 h 05 min
